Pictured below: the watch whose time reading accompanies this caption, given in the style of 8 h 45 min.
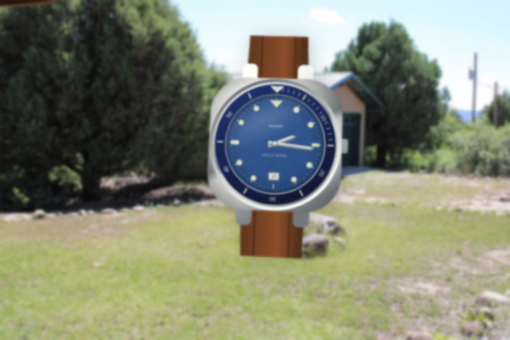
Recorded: 2 h 16 min
